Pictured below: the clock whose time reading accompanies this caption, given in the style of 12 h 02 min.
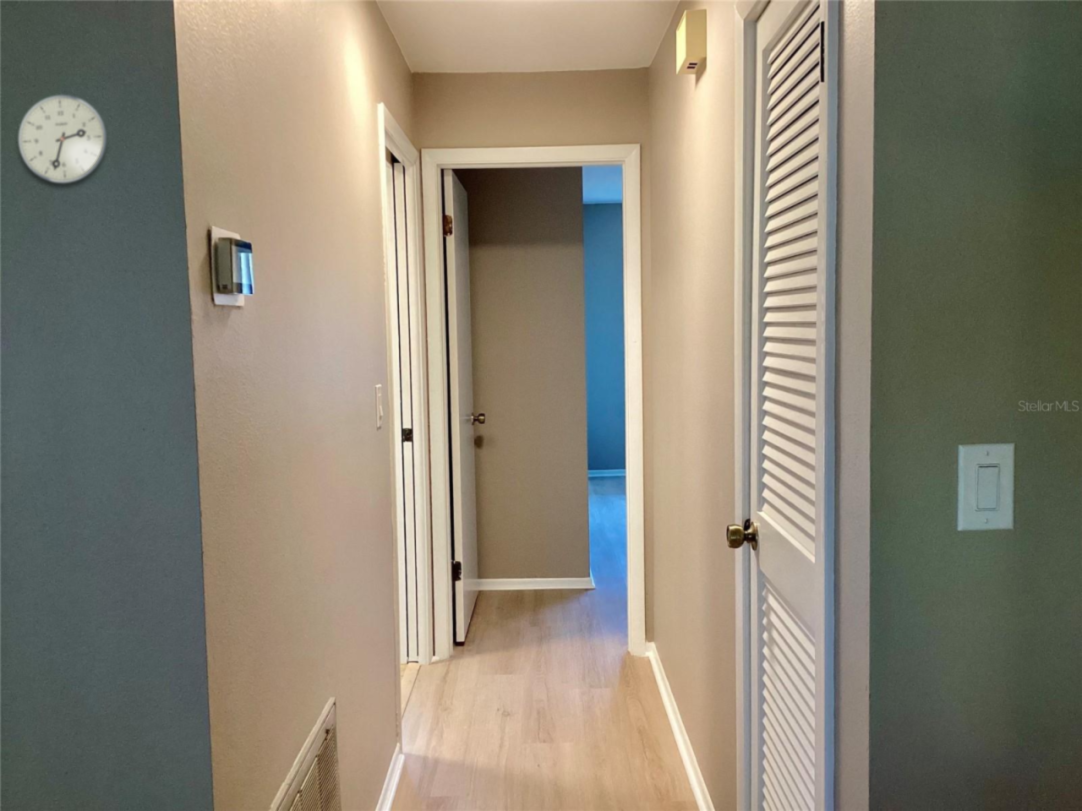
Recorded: 2 h 33 min
